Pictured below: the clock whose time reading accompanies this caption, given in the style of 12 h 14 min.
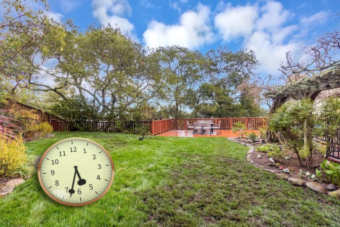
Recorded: 5 h 33 min
